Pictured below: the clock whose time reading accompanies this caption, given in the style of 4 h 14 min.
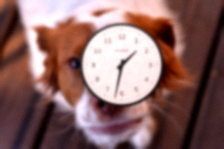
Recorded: 1 h 32 min
